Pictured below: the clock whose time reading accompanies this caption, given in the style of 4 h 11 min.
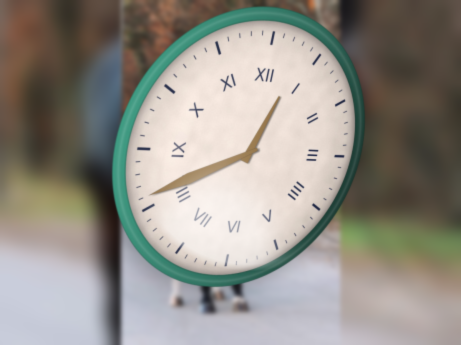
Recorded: 12 h 41 min
